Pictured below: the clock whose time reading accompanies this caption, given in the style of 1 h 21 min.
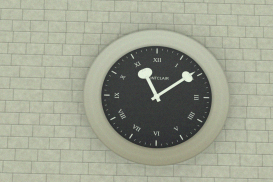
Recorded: 11 h 09 min
